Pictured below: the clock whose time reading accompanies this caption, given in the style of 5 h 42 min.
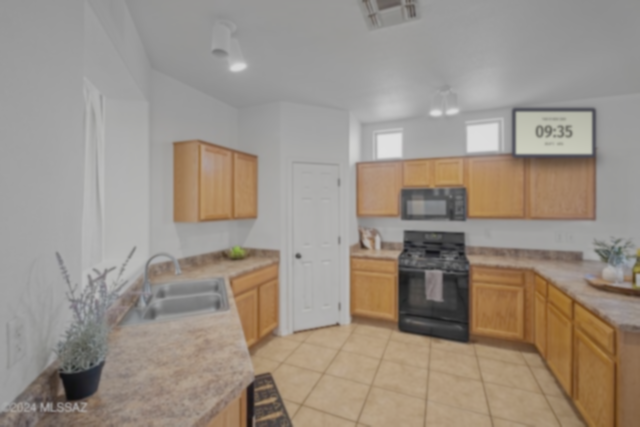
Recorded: 9 h 35 min
